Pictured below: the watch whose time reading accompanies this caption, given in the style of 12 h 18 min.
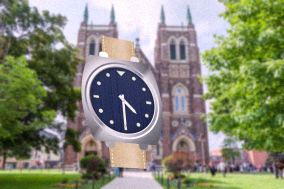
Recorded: 4 h 30 min
